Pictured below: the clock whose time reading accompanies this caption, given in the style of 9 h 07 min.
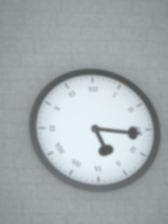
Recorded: 5 h 16 min
